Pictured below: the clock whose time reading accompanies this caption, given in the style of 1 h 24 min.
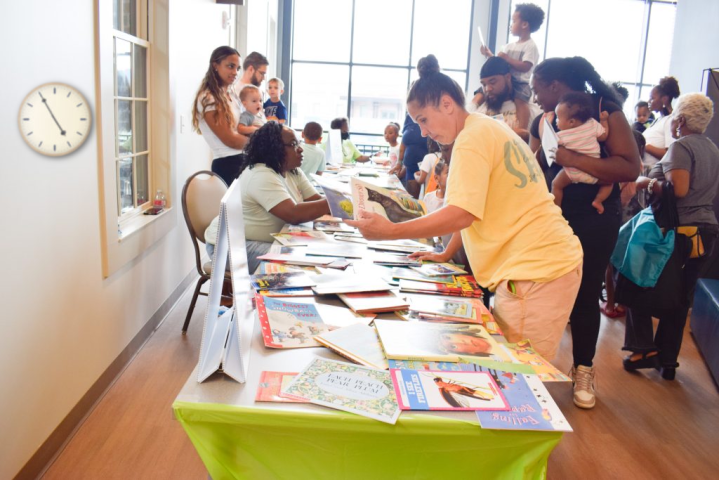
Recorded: 4 h 55 min
